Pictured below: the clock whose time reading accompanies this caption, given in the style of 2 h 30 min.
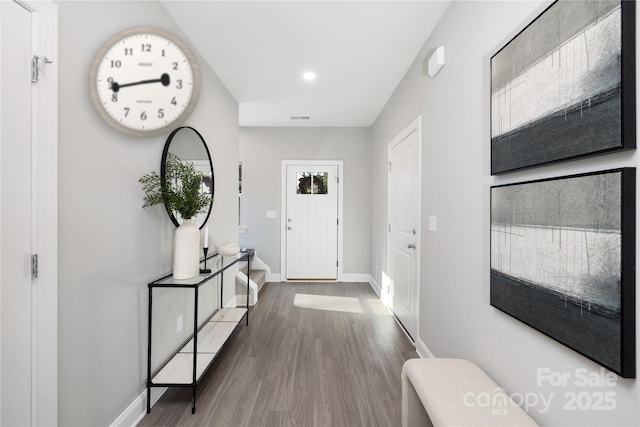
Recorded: 2 h 43 min
